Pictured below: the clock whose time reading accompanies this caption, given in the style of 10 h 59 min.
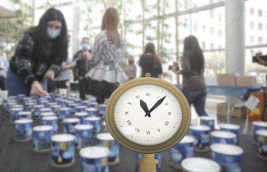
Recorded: 11 h 07 min
